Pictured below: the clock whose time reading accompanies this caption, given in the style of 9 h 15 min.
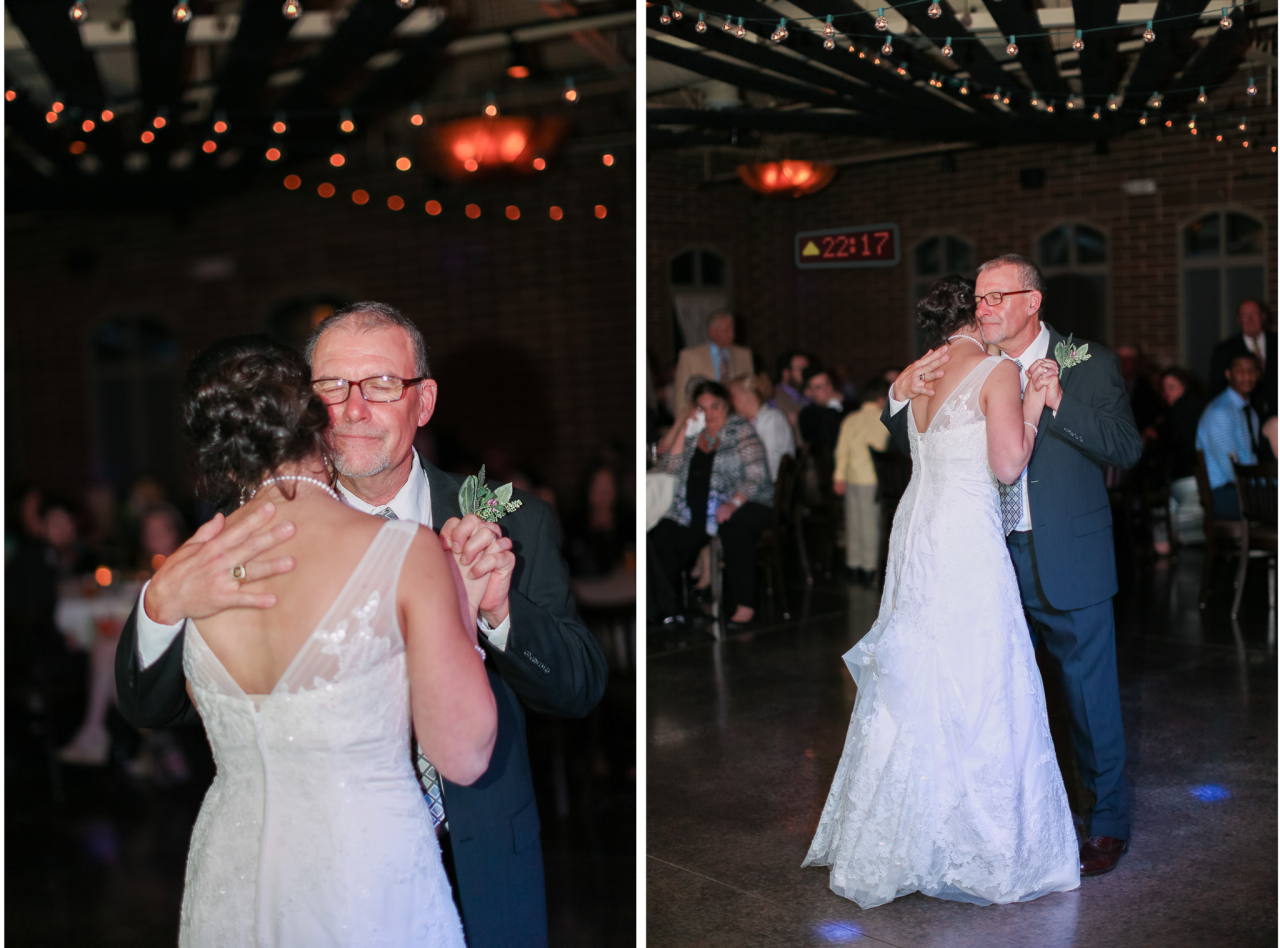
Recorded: 22 h 17 min
